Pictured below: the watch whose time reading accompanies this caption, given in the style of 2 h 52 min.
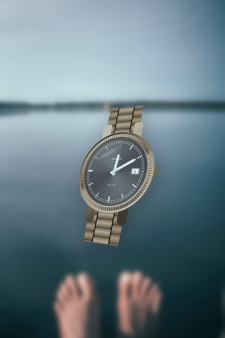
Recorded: 12 h 10 min
